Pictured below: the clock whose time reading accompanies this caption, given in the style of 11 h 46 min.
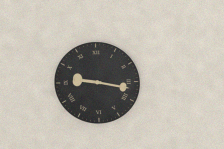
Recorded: 9 h 17 min
